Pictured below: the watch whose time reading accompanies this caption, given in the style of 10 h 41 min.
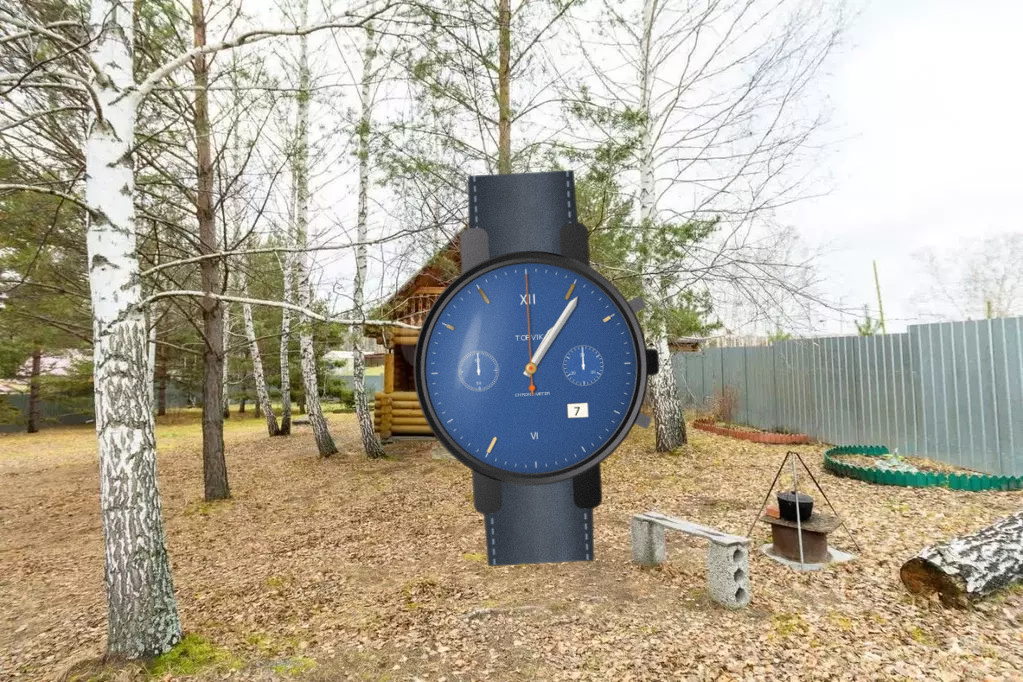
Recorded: 1 h 06 min
